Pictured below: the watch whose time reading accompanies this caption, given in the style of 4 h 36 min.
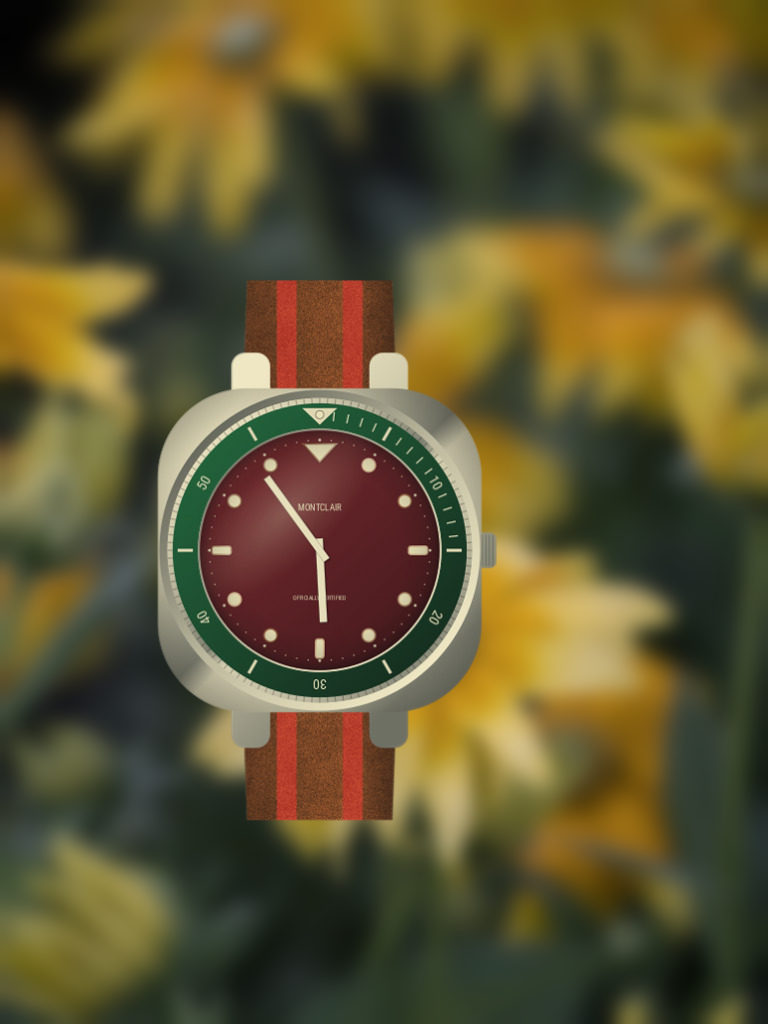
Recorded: 5 h 54 min
